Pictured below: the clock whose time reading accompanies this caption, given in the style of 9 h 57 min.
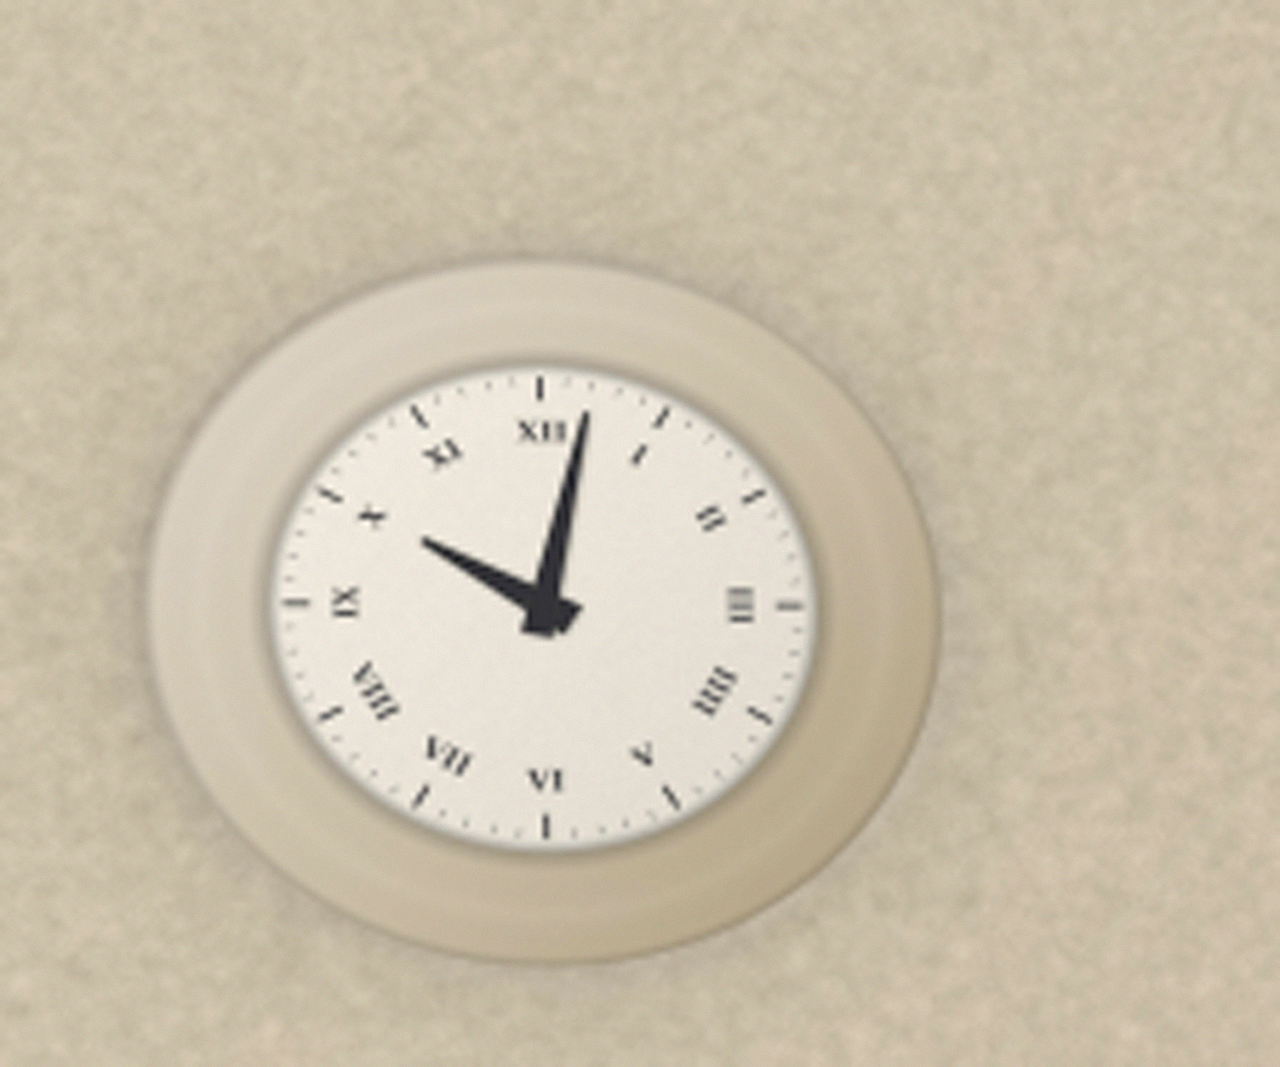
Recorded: 10 h 02 min
